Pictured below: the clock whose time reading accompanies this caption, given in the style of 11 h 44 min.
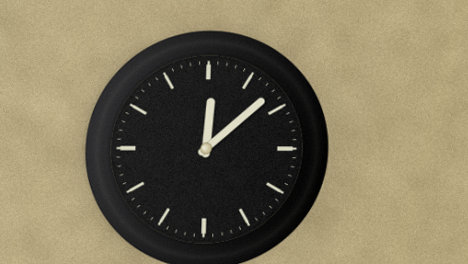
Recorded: 12 h 08 min
